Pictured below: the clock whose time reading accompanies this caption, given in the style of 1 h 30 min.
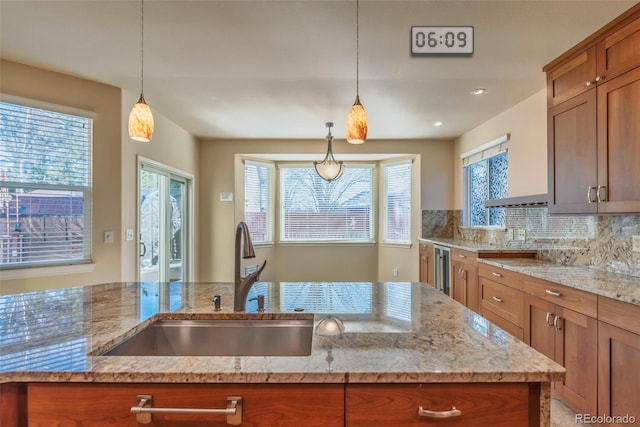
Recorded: 6 h 09 min
